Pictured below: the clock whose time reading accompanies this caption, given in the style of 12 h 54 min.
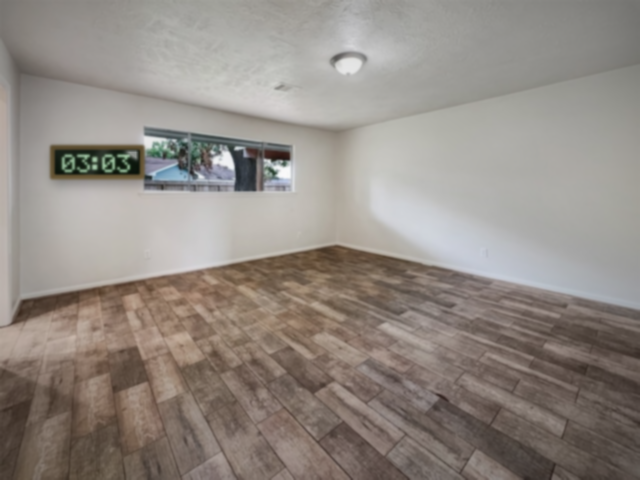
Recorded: 3 h 03 min
